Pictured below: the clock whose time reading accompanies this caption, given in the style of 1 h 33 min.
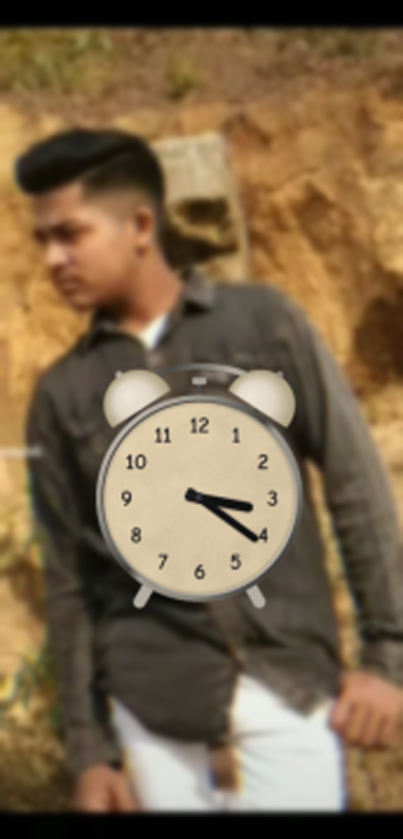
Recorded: 3 h 21 min
